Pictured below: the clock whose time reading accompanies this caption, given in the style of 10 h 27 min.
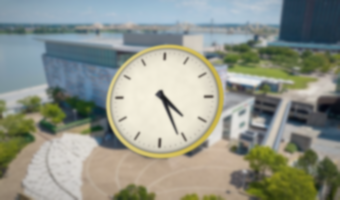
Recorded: 4 h 26 min
